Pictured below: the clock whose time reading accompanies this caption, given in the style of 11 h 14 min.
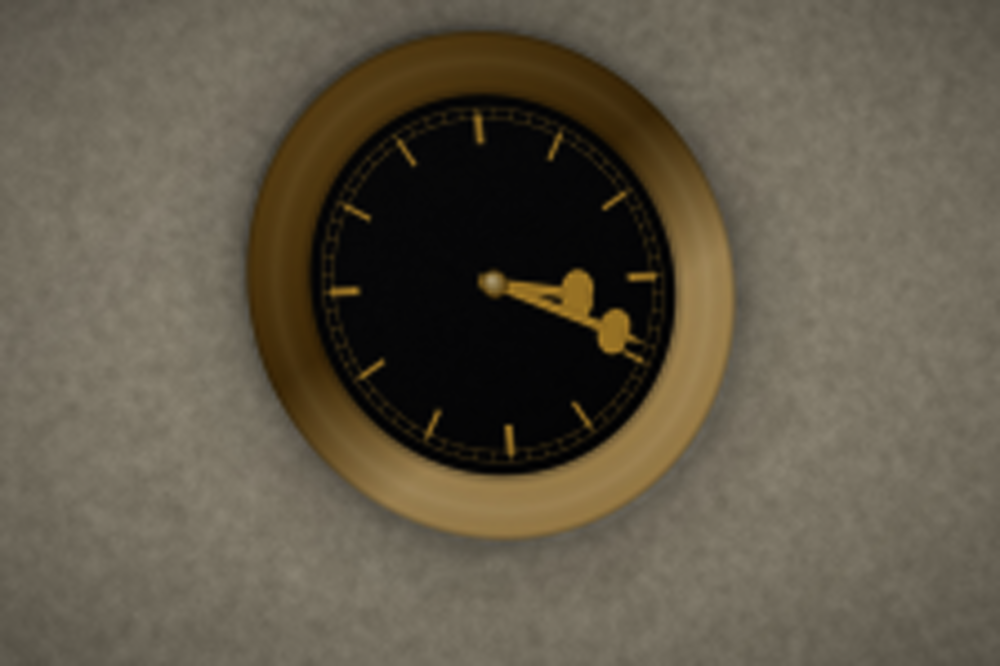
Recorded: 3 h 19 min
